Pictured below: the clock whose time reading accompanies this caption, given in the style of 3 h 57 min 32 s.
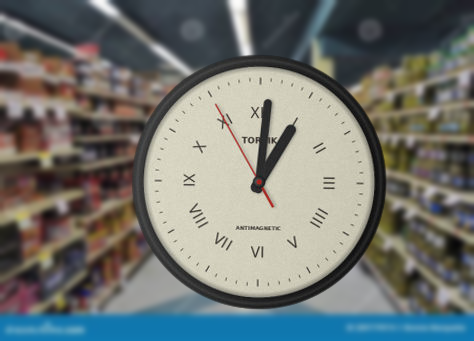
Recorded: 1 h 00 min 55 s
